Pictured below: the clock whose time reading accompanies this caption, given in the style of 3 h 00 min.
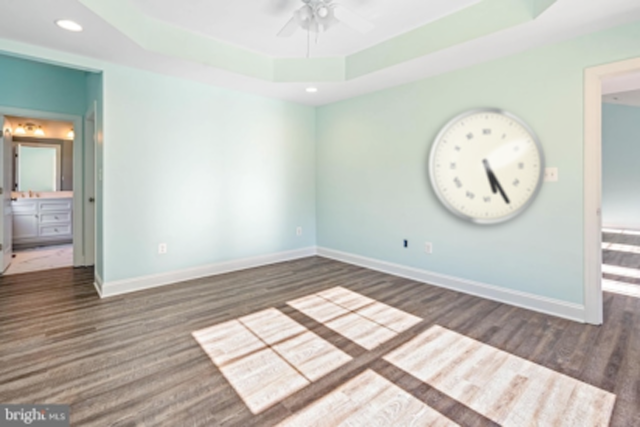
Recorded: 5 h 25 min
